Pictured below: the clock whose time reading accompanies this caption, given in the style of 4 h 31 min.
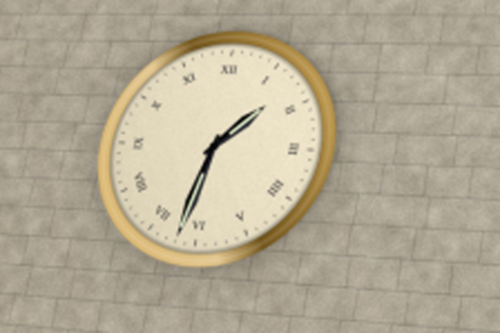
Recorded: 1 h 32 min
